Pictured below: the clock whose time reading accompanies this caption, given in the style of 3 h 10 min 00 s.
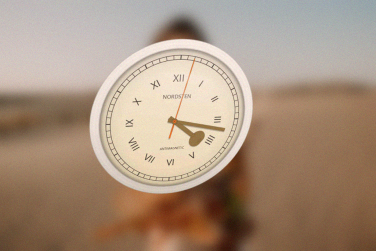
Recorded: 4 h 17 min 02 s
